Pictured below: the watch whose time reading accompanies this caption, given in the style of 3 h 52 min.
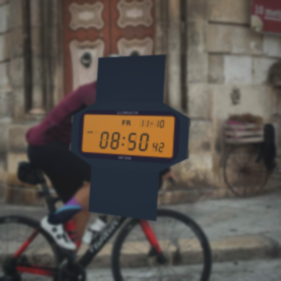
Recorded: 8 h 50 min
